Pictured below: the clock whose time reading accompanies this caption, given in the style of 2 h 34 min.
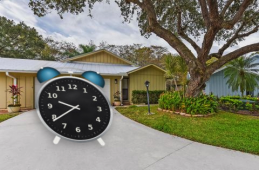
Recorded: 9 h 39 min
